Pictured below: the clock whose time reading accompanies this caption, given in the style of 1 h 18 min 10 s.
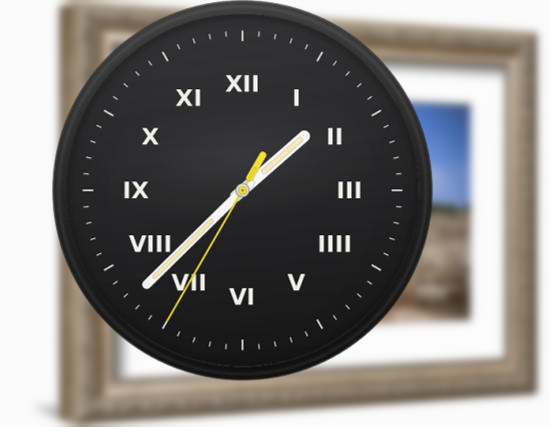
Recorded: 1 h 37 min 35 s
